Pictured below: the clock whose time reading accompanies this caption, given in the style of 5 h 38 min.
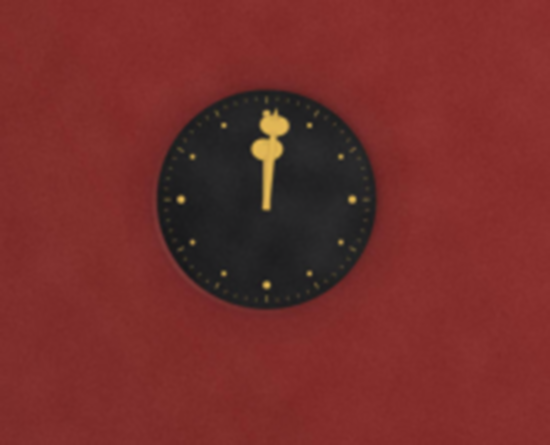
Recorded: 12 h 01 min
